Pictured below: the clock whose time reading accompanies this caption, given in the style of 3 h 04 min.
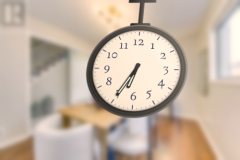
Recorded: 6 h 35 min
